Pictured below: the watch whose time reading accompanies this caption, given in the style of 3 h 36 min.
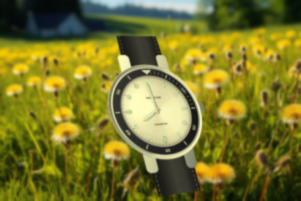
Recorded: 7 h 59 min
